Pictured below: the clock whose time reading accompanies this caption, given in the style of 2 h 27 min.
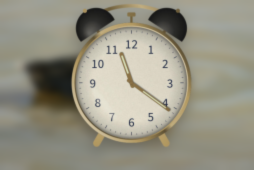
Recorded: 11 h 21 min
